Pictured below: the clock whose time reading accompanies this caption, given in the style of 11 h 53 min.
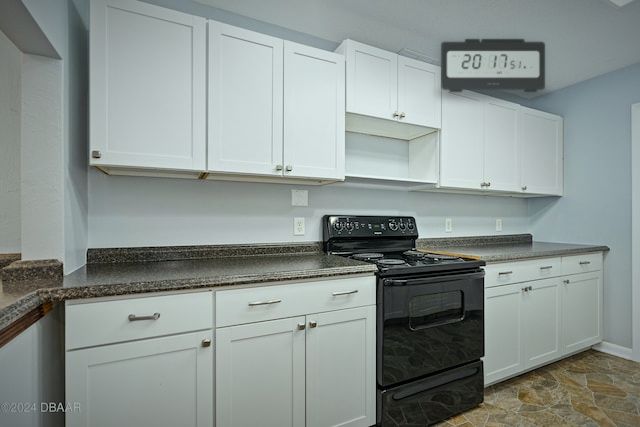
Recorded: 20 h 17 min
